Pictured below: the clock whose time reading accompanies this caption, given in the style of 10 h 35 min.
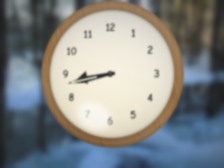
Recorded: 8 h 43 min
